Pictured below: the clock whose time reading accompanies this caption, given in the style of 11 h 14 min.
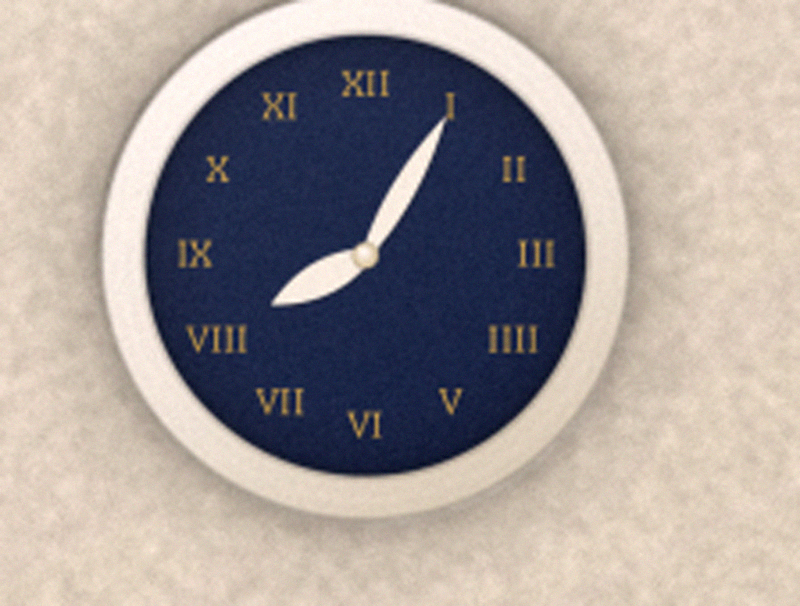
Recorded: 8 h 05 min
